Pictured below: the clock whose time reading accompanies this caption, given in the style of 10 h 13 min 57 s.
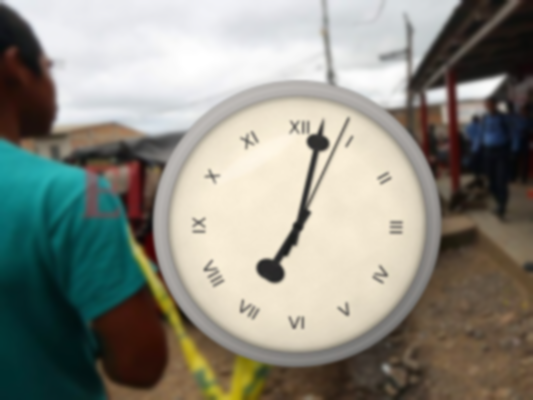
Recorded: 7 h 02 min 04 s
